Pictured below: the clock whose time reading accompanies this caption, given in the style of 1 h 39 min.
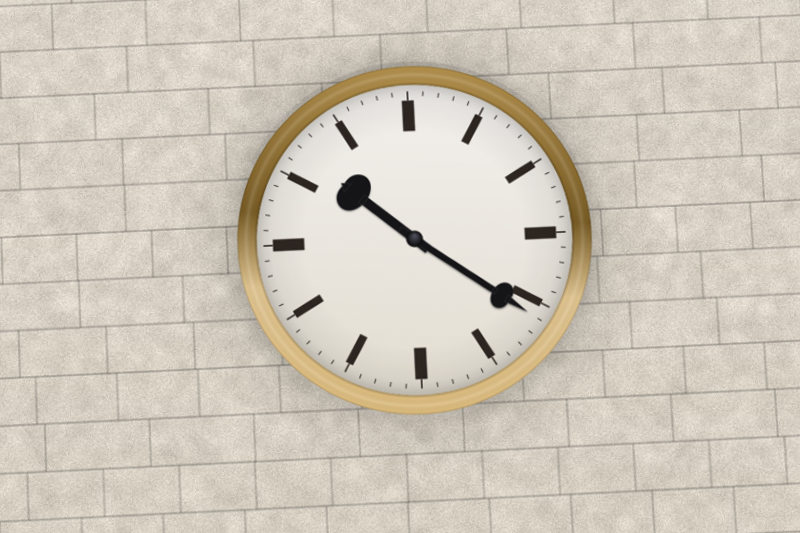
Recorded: 10 h 21 min
